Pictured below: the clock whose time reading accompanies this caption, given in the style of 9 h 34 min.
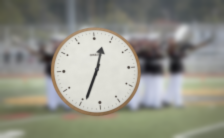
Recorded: 12 h 34 min
